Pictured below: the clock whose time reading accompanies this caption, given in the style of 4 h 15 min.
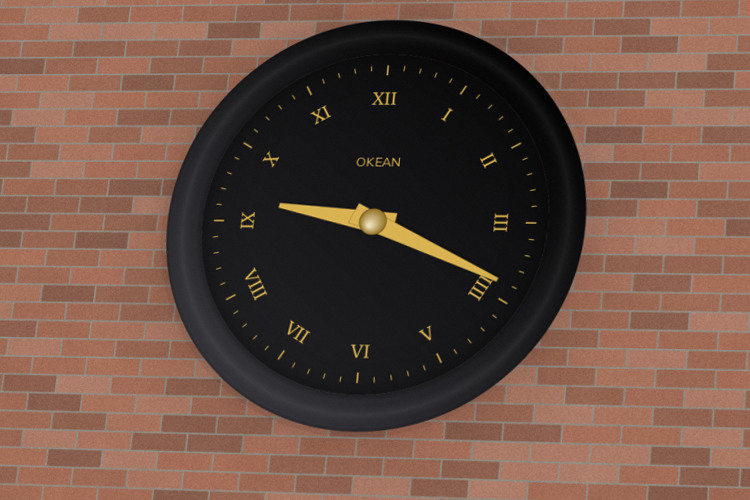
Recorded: 9 h 19 min
